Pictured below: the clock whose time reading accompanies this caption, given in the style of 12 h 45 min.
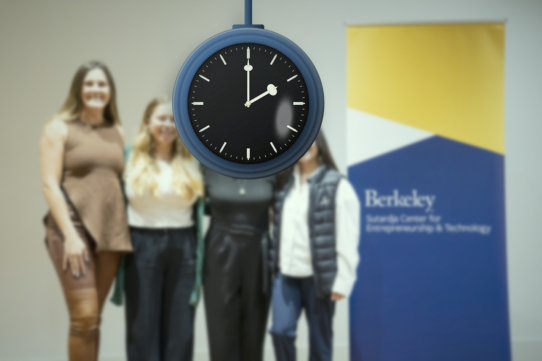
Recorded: 2 h 00 min
